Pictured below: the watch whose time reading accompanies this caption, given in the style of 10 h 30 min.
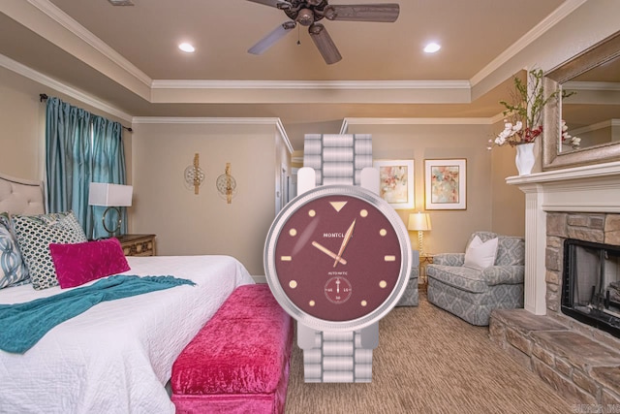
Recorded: 10 h 04 min
